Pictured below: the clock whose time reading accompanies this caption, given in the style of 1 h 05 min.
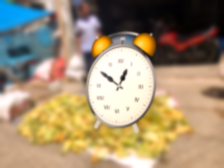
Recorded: 12 h 50 min
